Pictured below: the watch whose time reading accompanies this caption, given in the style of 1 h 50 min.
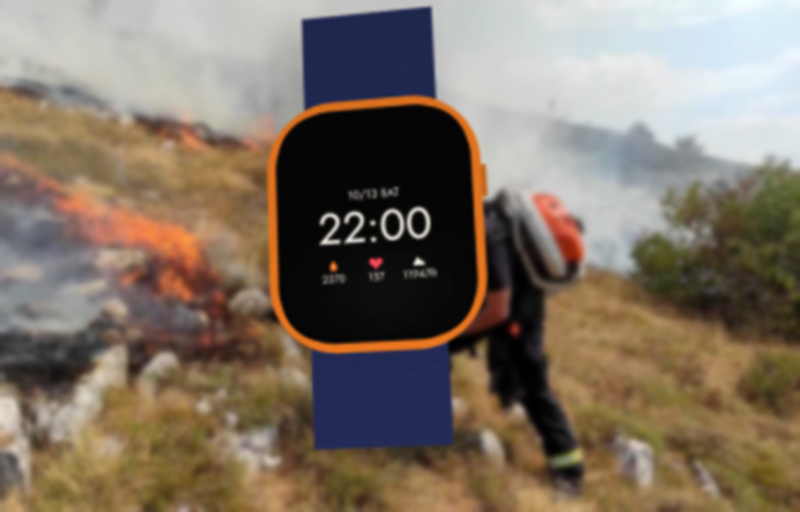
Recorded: 22 h 00 min
